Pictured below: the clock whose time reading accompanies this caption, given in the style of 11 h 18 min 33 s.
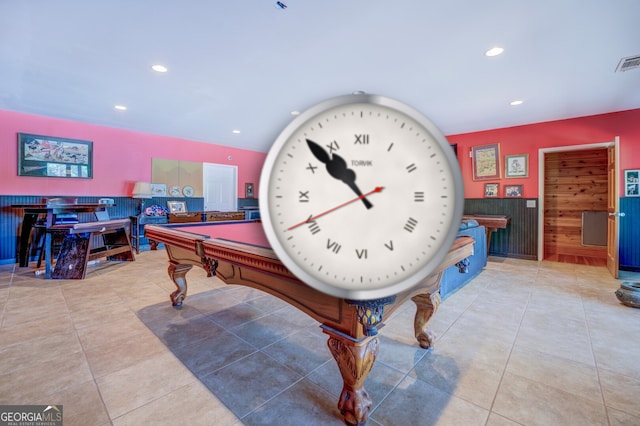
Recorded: 10 h 52 min 41 s
